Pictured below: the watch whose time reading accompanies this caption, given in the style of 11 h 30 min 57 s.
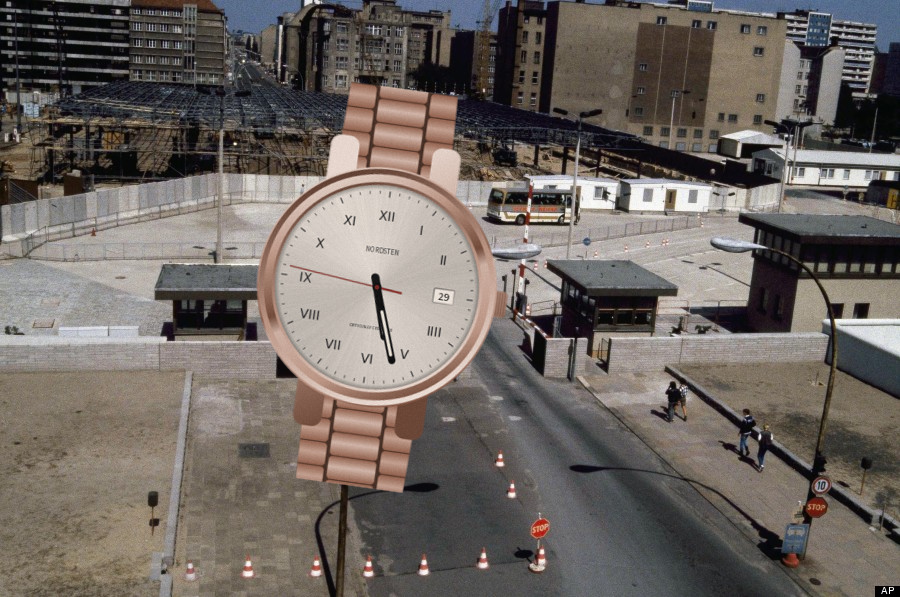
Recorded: 5 h 26 min 46 s
